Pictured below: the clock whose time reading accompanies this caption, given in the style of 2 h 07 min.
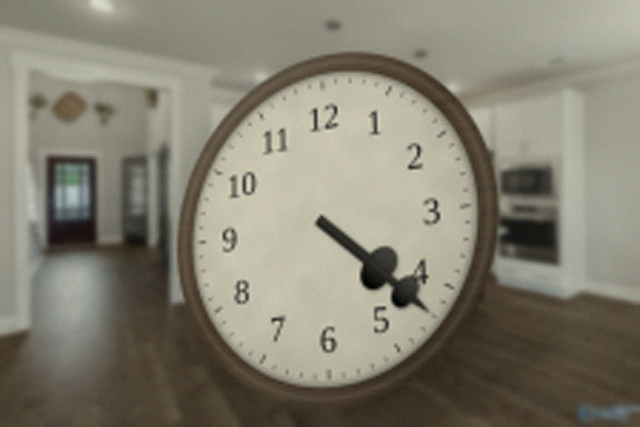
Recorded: 4 h 22 min
